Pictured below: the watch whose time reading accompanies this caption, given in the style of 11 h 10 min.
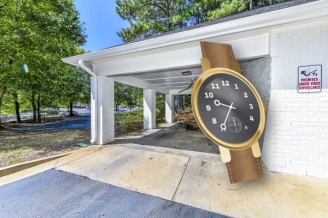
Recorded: 9 h 36 min
